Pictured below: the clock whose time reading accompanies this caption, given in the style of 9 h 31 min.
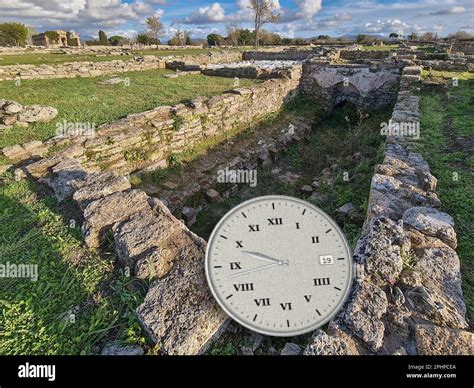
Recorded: 9 h 43 min
